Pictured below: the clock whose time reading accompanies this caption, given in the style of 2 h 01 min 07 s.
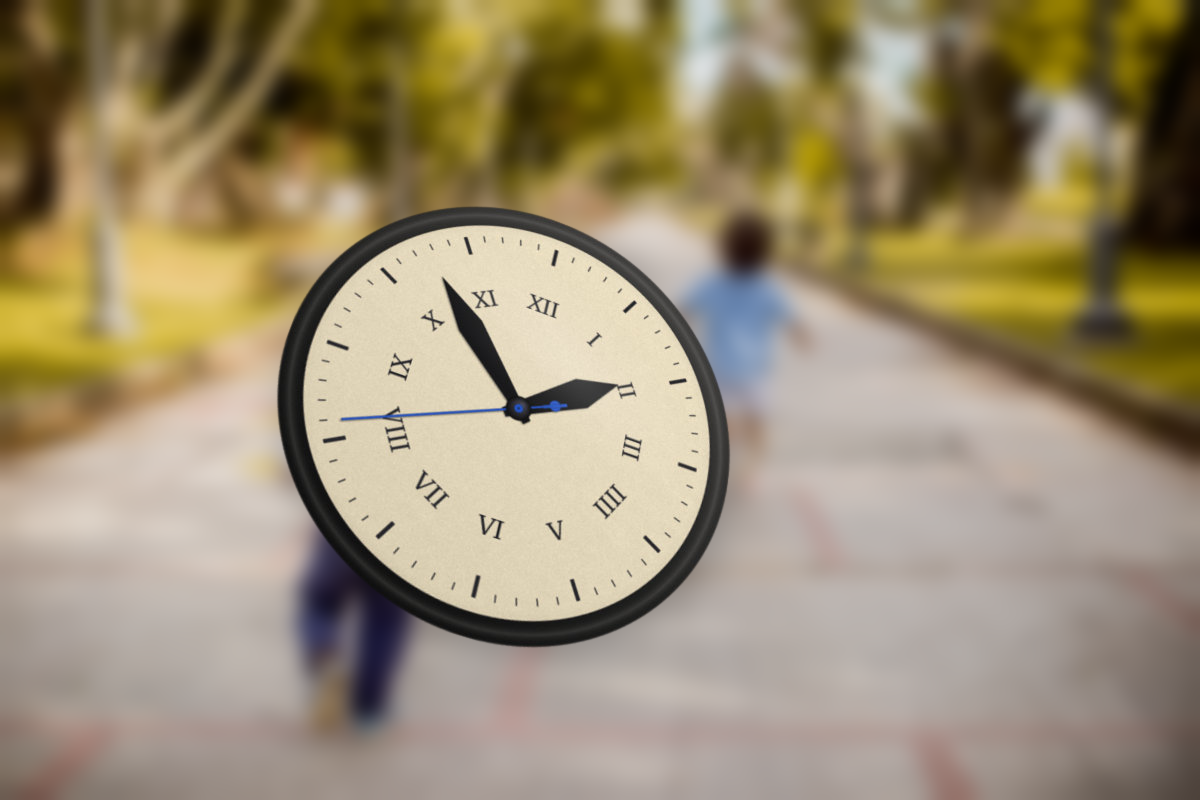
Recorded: 1 h 52 min 41 s
